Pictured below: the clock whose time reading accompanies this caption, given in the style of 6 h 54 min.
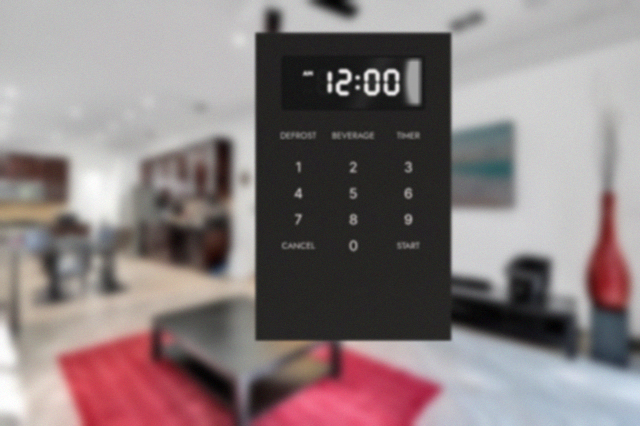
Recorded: 12 h 00 min
